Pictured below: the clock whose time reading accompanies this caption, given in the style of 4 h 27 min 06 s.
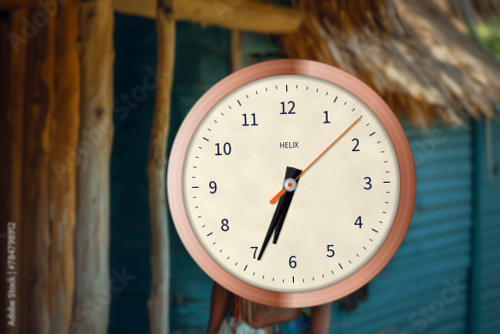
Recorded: 6 h 34 min 08 s
